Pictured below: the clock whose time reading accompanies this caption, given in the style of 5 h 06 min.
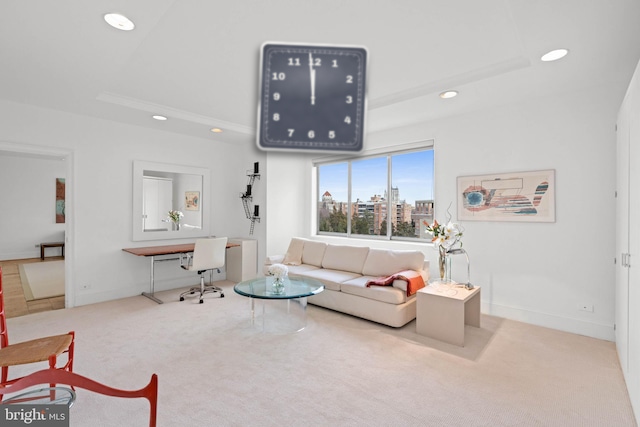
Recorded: 11 h 59 min
